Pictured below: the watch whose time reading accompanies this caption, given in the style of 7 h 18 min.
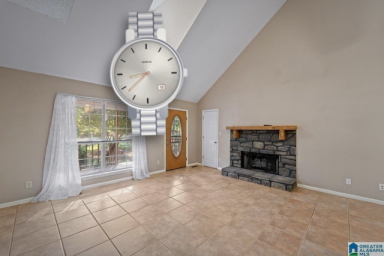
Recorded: 8 h 38 min
